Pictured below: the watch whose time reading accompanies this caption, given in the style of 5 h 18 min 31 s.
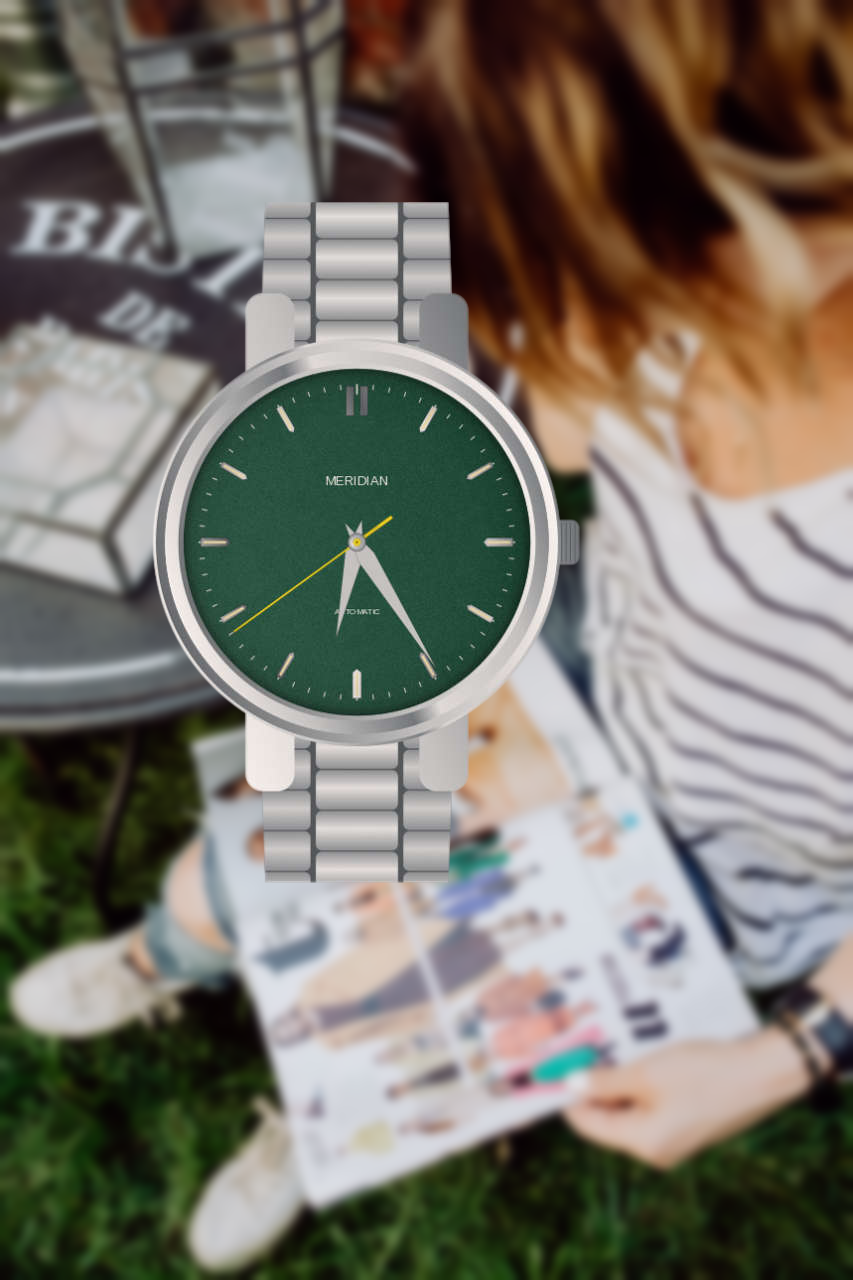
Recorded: 6 h 24 min 39 s
